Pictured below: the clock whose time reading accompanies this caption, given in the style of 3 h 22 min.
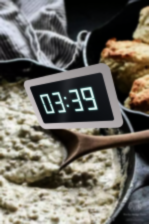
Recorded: 3 h 39 min
